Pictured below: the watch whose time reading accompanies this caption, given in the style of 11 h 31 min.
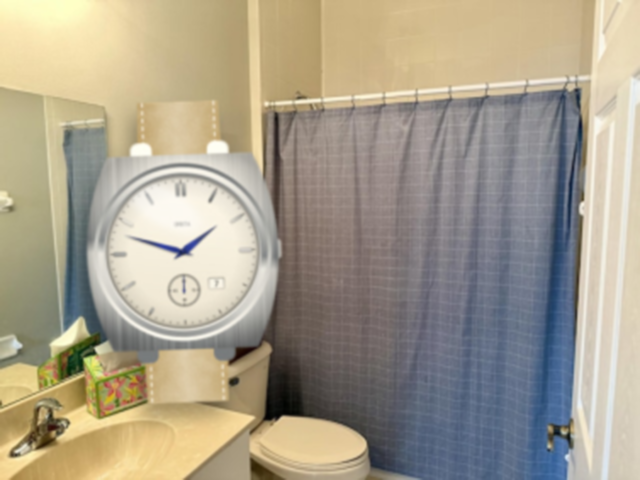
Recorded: 1 h 48 min
